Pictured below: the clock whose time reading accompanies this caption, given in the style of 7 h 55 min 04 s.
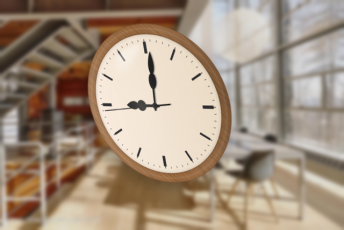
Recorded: 9 h 00 min 44 s
